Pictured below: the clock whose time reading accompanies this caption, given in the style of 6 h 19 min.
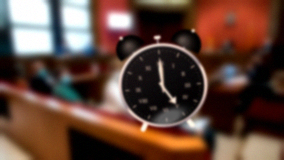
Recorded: 5 h 00 min
